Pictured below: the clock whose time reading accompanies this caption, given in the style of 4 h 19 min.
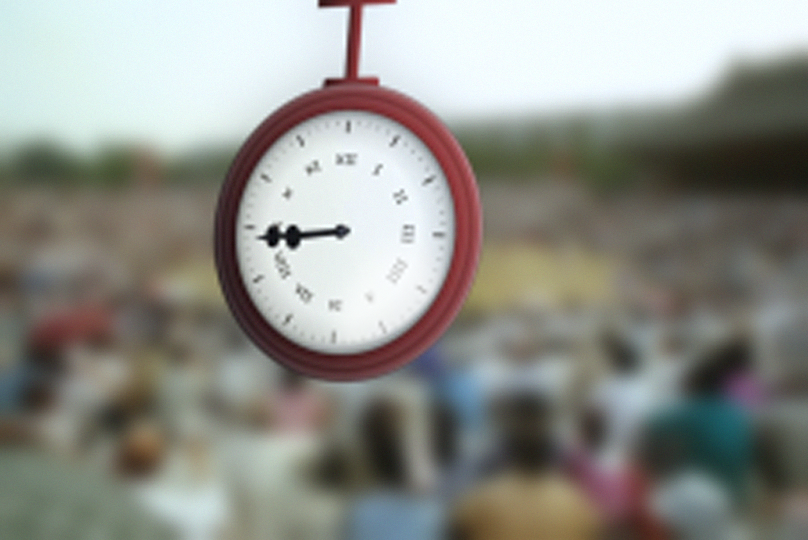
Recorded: 8 h 44 min
